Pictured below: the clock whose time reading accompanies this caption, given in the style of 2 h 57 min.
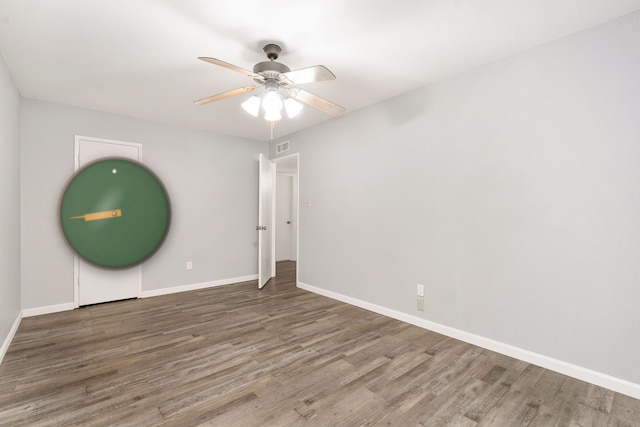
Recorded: 8 h 44 min
